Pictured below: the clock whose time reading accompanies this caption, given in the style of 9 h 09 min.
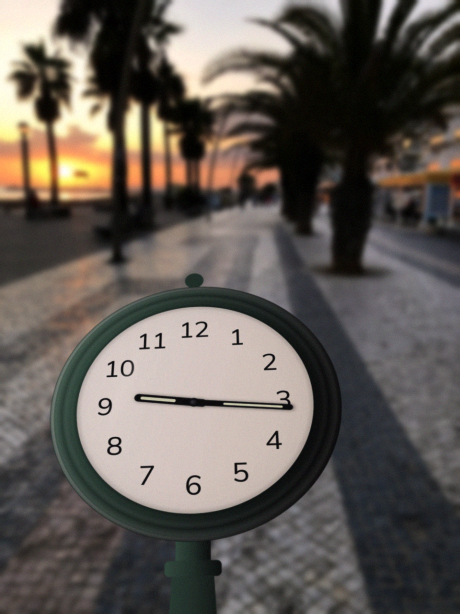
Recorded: 9 h 16 min
